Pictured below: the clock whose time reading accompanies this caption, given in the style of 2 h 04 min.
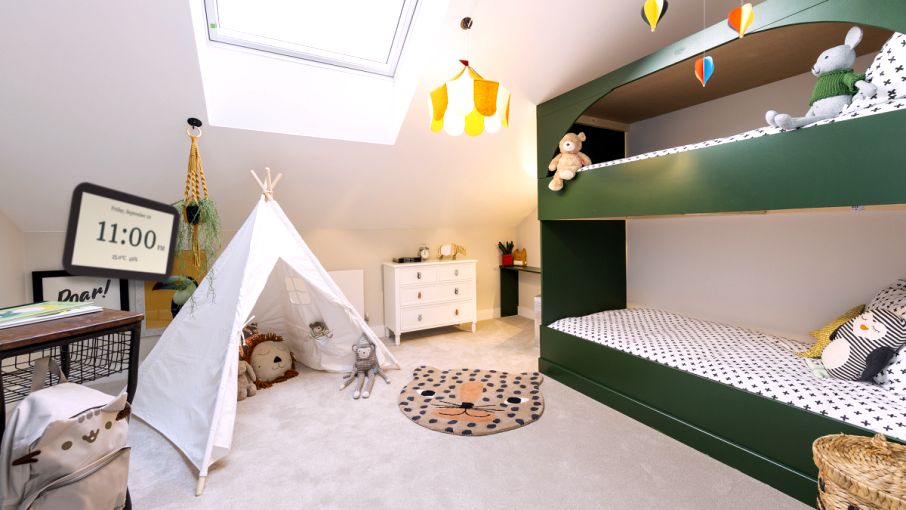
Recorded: 11 h 00 min
